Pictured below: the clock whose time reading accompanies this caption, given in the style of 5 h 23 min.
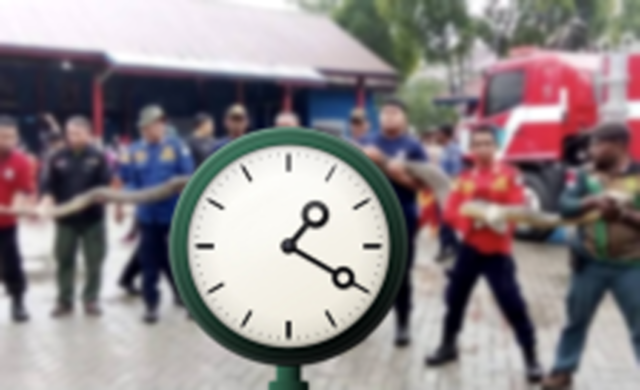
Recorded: 1 h 20 min
